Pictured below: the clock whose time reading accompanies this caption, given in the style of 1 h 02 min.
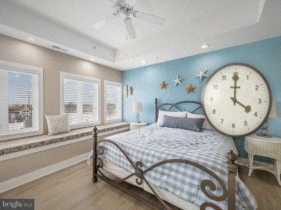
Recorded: 4 h 00 min
